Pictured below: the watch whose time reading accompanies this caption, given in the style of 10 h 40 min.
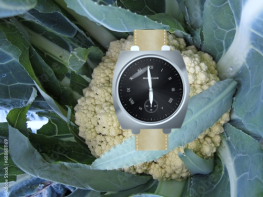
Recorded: 5 h 59 min
